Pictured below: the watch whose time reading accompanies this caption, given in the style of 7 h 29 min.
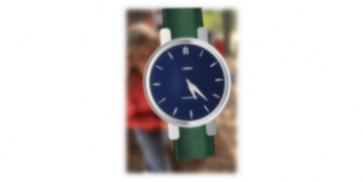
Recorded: 5 h 23 min
